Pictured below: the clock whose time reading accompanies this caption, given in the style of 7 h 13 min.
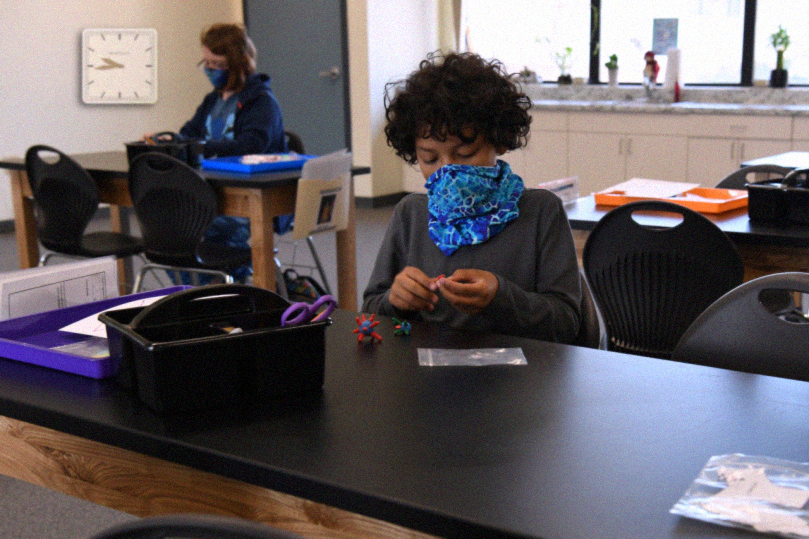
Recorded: 9 h 44 min
